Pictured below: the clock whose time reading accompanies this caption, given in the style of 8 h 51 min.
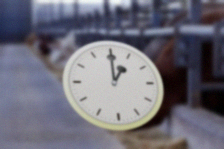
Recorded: 1 h 00 min
